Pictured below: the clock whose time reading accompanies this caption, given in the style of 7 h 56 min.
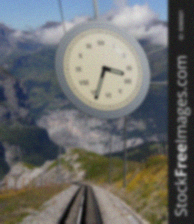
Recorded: 3 h 34 min
